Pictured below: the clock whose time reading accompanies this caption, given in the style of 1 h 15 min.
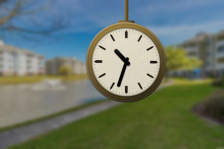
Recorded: 10 h 33 min
